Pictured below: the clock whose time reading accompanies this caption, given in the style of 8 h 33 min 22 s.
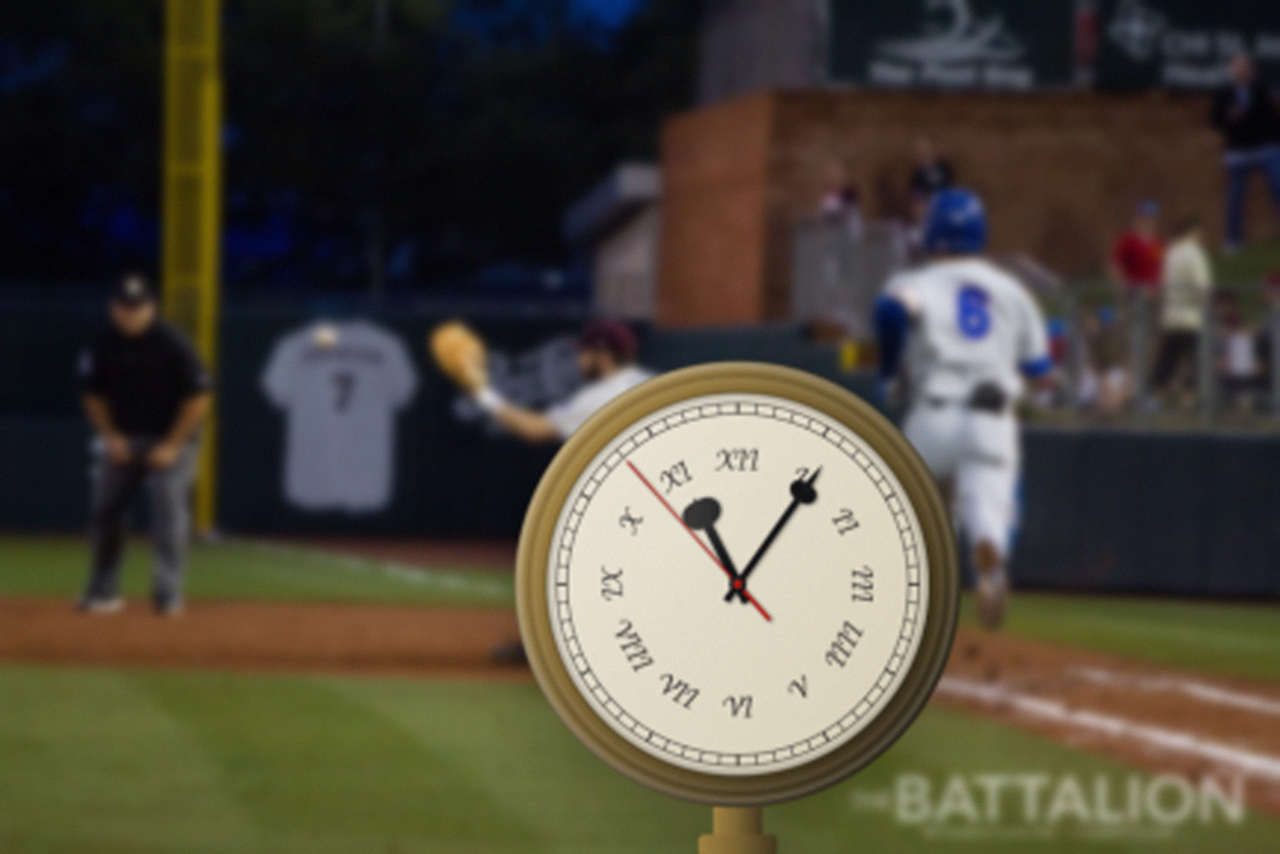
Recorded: 11 h 05 min 53 s
